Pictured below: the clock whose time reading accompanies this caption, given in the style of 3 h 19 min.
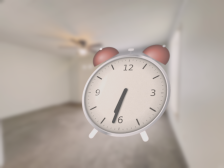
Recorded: 6 h 32 min
